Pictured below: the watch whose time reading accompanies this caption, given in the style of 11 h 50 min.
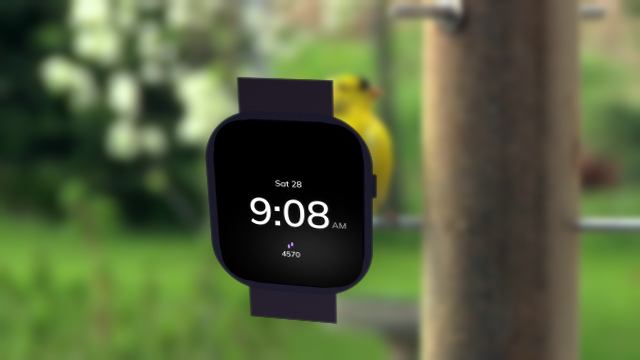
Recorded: 9 h 08 min
